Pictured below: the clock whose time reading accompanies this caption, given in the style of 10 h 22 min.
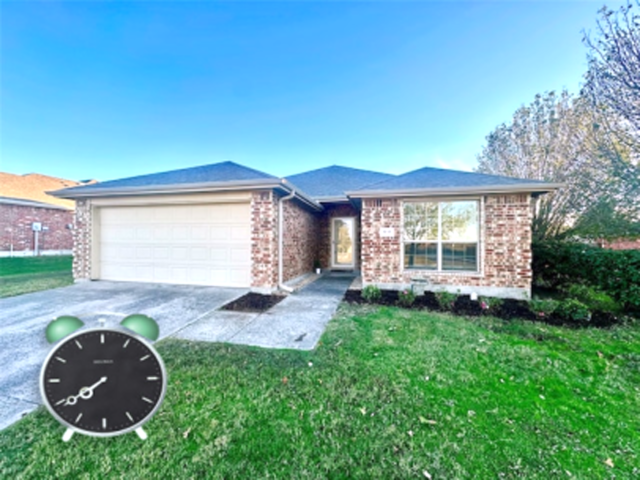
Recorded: 7 h 39 min
